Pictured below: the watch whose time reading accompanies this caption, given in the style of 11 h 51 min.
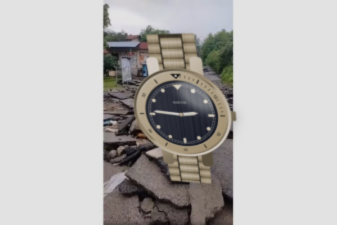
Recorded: 2 h 46 min
